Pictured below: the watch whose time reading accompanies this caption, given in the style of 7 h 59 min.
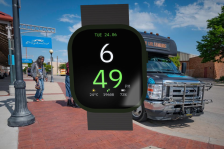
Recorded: 6 h 49 min
